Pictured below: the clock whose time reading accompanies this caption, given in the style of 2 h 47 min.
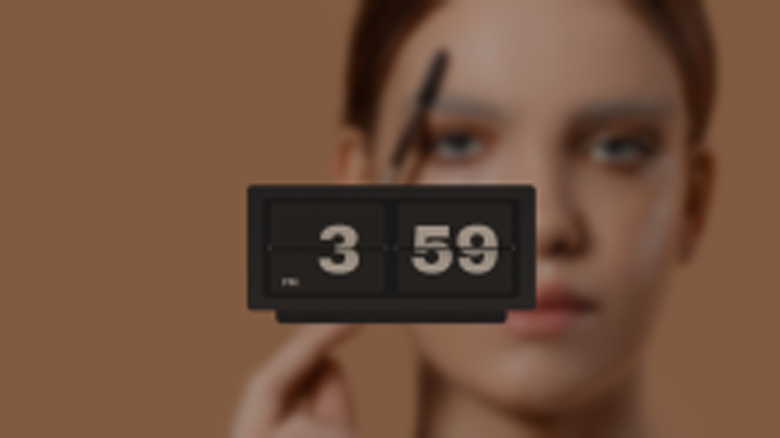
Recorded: 3 h 59 min
